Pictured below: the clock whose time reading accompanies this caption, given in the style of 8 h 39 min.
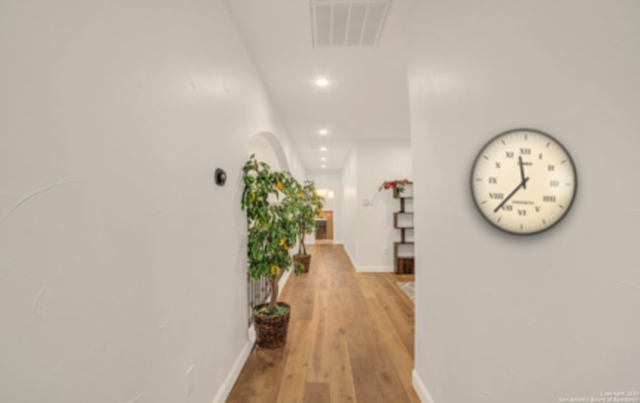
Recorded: 11 h 37 min
